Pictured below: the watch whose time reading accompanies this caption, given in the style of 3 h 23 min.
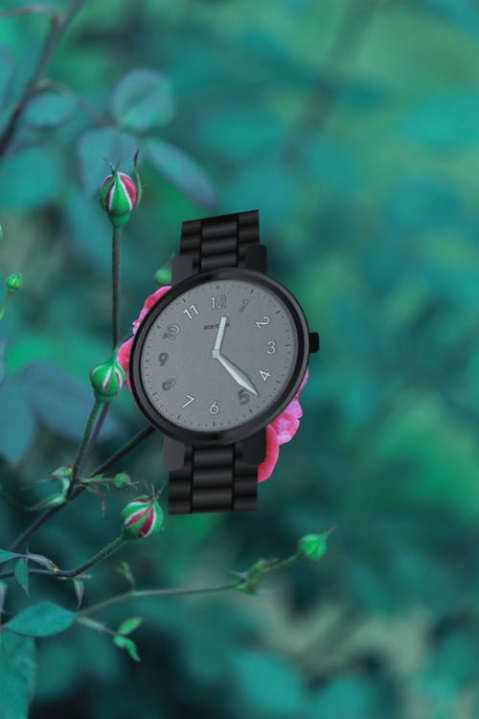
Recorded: 12 h 23 min
